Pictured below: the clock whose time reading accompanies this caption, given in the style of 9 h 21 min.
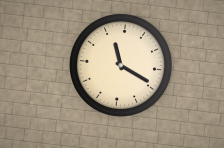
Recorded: 11 h 19 min
